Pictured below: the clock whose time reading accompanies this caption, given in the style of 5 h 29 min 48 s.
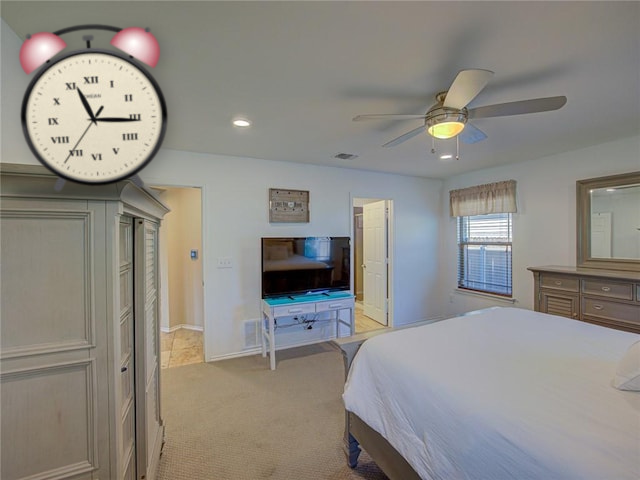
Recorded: 11 h 15 min 36 s
